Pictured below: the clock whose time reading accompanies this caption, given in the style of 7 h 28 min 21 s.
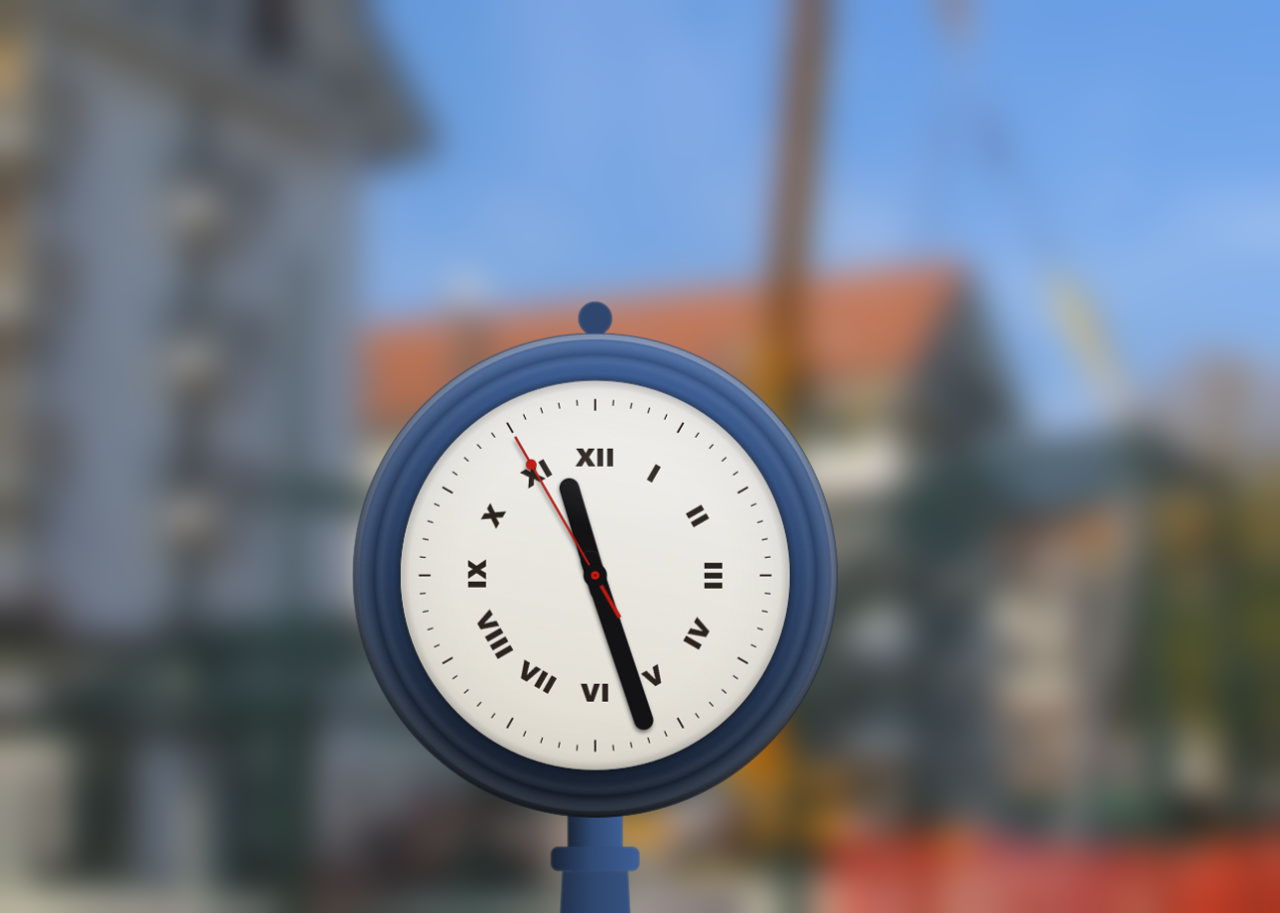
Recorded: 11 h 26 min 55 s
